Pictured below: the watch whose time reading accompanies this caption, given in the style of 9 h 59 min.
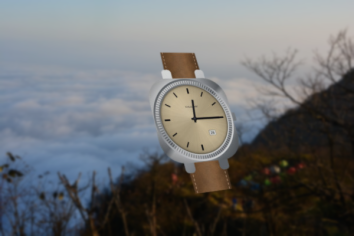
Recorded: 12 h 15 min
